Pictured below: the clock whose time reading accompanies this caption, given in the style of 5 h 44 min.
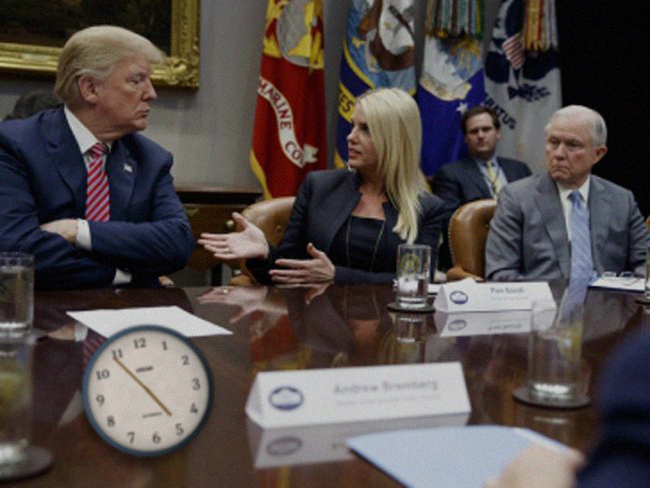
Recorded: 4 h 54 min
